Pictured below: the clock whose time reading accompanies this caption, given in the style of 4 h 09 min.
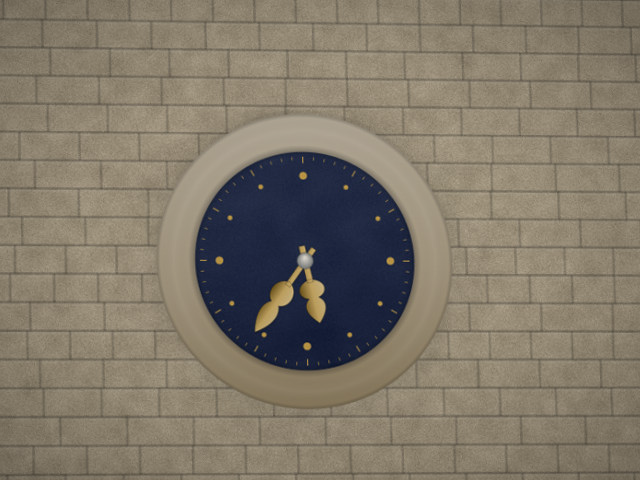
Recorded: 5 h 36 min
